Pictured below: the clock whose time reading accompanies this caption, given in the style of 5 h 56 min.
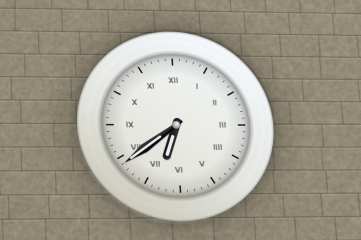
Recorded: 6 h 39 min
